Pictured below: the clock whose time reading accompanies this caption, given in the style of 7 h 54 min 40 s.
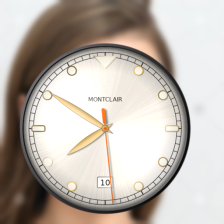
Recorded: 7 h 50 min 29 s
